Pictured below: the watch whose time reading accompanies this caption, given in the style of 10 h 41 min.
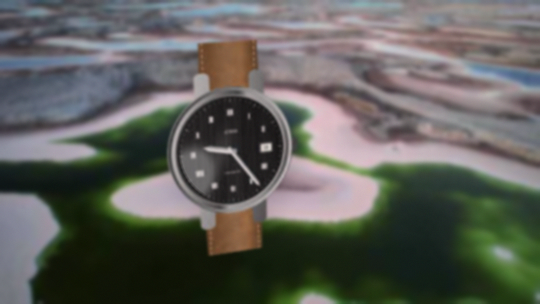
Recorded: 9 h 24 min
